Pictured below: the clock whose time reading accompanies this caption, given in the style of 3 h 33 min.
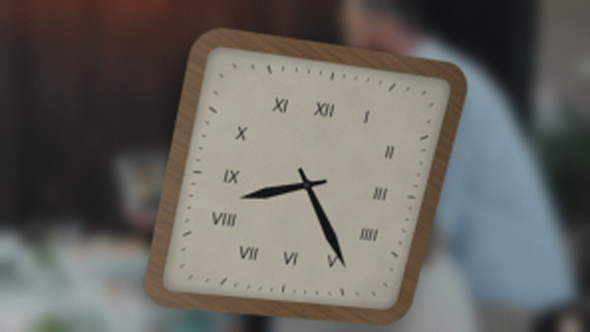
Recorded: 8 h 24 min
